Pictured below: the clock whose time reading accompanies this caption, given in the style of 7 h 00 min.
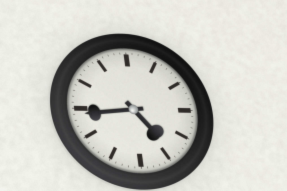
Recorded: 4 h 44 min
